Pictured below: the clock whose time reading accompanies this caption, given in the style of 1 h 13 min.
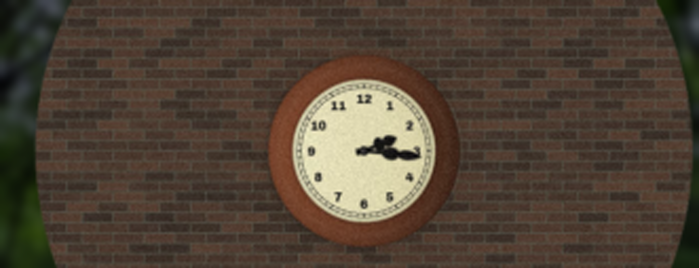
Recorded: 2 h 16 min
